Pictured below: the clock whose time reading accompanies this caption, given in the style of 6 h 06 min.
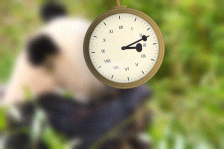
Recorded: 3 h 12 min
